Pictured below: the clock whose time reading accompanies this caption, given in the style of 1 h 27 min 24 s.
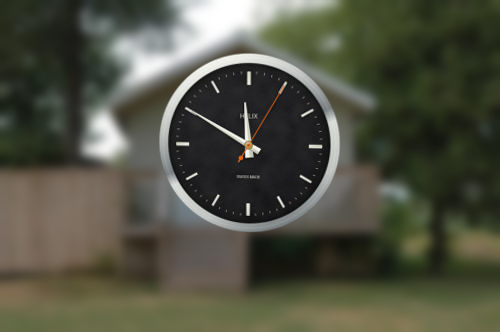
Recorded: 11 h 50 min 05 s
